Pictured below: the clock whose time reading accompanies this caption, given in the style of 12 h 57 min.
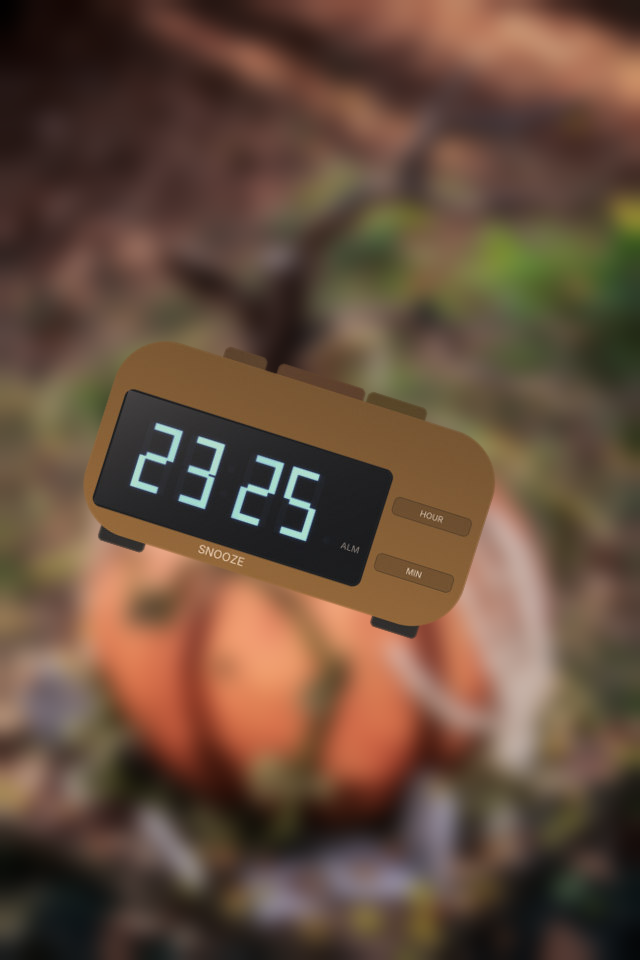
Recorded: 23 h 25 min
